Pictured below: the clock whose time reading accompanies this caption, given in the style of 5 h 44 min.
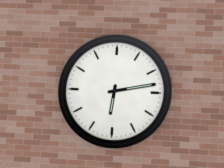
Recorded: 6 h 13 min
